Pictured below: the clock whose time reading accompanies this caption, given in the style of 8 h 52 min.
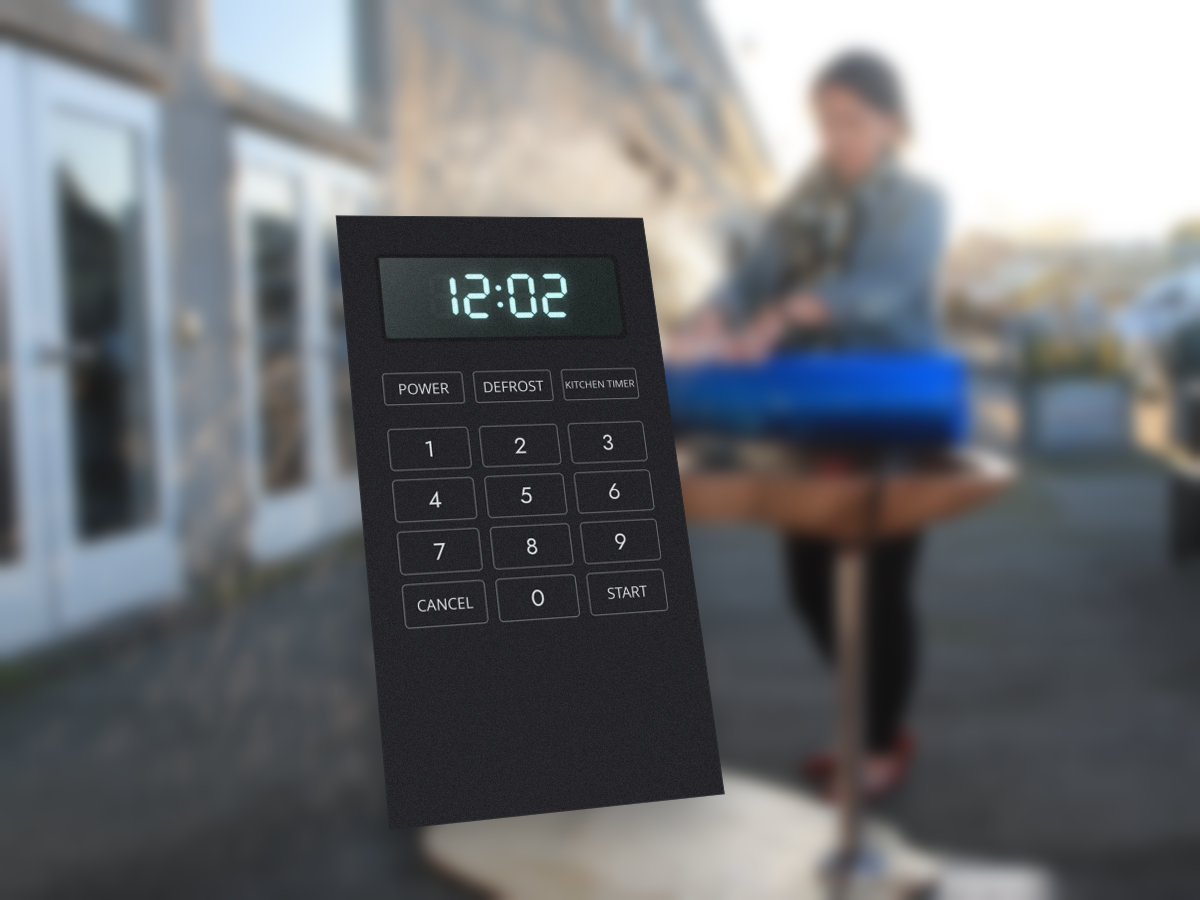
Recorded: 12 h 02 min
